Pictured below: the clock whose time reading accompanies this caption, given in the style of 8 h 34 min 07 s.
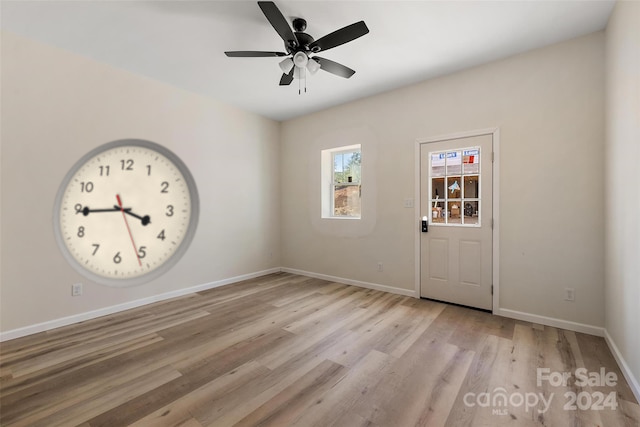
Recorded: 3 h 44 min 26 s
